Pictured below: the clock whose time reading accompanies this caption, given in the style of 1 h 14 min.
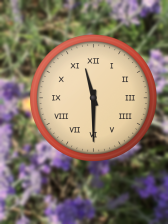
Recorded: 11 h 30 min
